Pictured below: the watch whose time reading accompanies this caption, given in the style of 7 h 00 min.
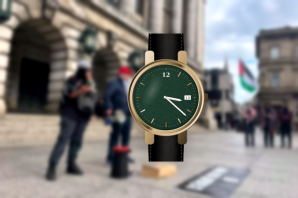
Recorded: 3 h 22 min
